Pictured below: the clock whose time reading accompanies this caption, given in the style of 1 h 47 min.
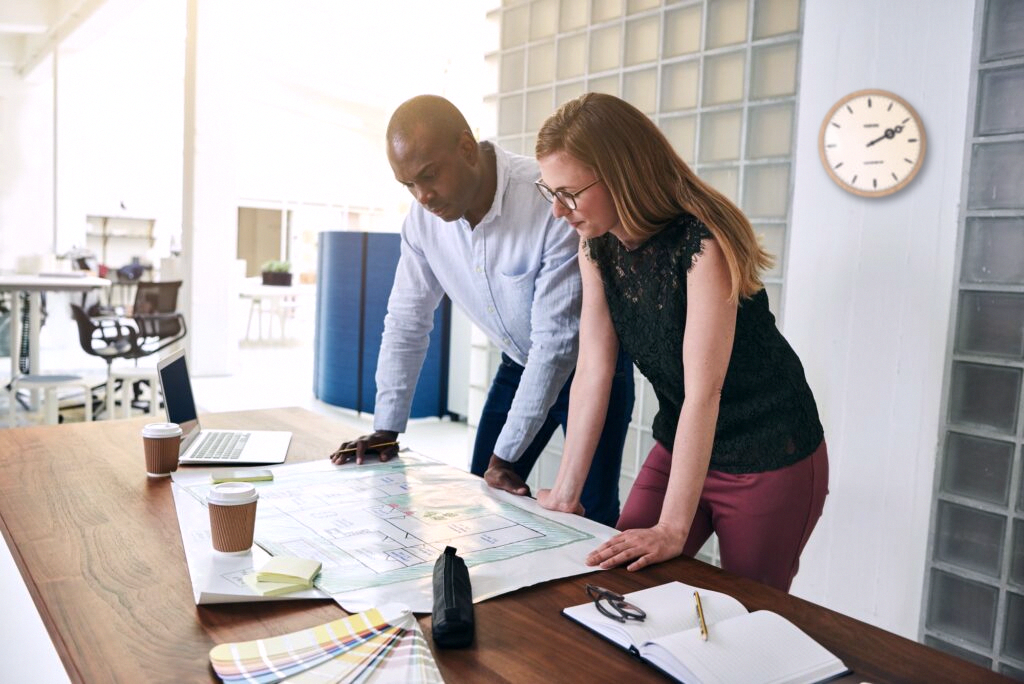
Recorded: 2 h 11 min
